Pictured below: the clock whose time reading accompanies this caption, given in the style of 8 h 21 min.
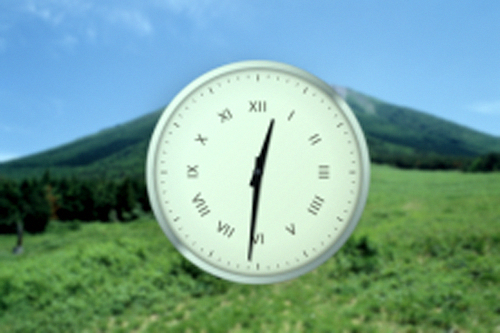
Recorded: 12 h 31 min
